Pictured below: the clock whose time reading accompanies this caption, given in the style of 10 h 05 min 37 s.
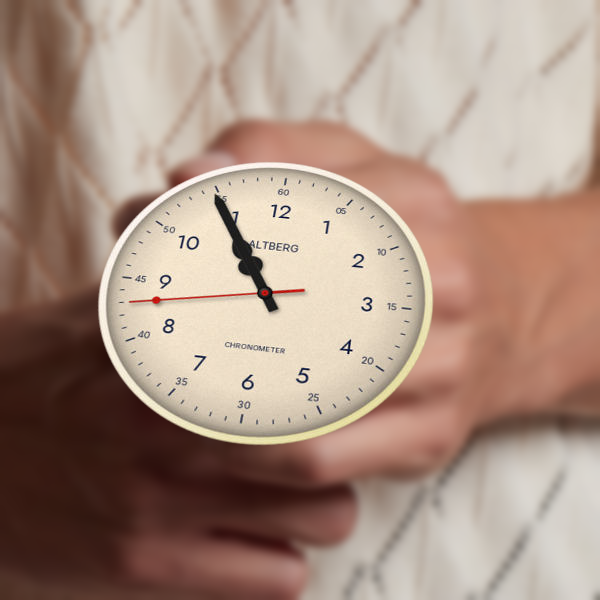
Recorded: 10 h 54 min 43 s
